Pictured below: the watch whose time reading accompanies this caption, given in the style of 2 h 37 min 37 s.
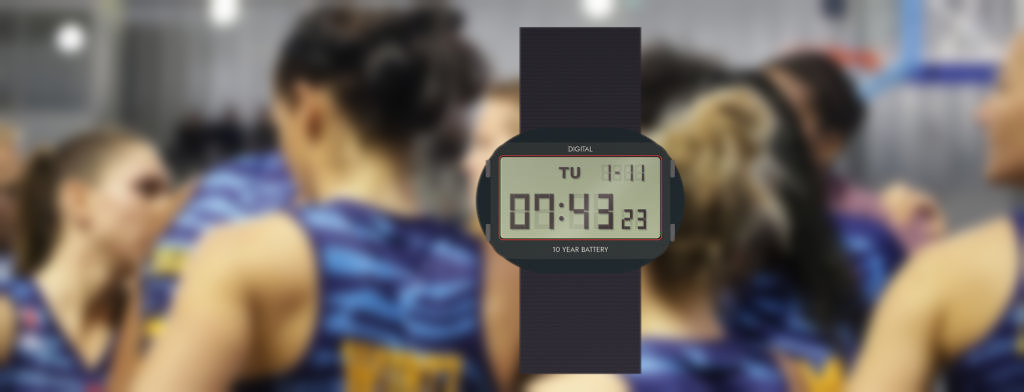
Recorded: 7 h 43 min 23 s
